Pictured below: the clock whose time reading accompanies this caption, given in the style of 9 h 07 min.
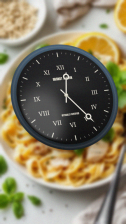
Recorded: 12 h 24 min
